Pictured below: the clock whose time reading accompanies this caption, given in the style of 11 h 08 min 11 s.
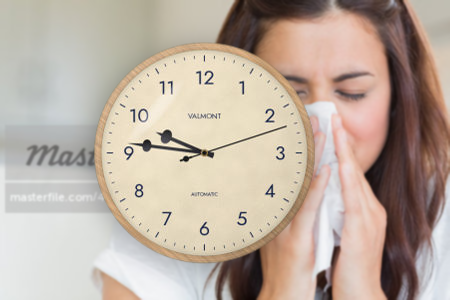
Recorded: 9 h 46 min 12 s
